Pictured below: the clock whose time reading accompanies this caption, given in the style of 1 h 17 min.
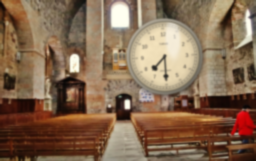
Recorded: 7 h 30 min
